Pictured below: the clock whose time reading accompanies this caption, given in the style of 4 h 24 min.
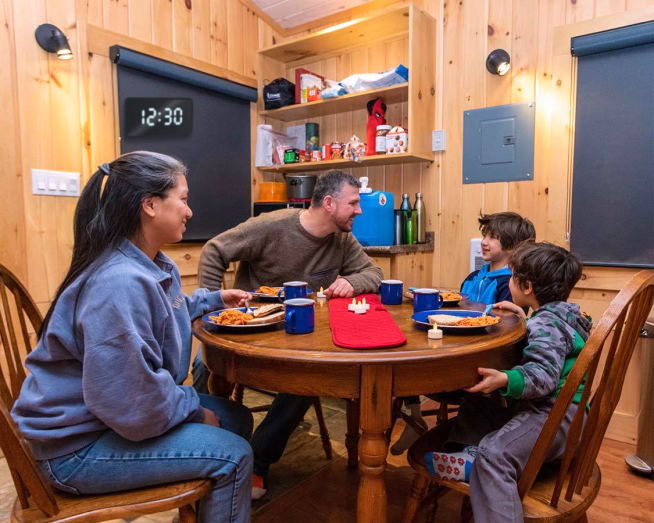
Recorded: 12 h 30 min
